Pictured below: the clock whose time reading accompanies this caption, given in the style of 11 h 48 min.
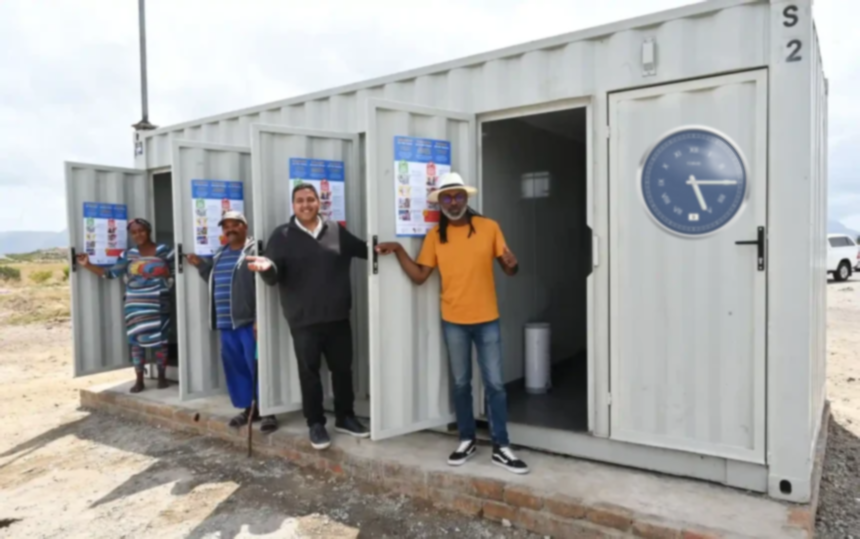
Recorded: 5 h 15 min
